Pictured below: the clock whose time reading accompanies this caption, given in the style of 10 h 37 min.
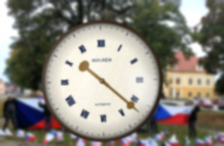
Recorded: 10 h 22 min
